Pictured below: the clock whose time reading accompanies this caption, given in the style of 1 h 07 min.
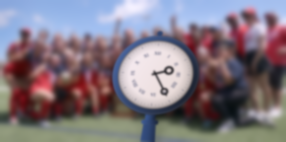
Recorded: 2 h 25 min
